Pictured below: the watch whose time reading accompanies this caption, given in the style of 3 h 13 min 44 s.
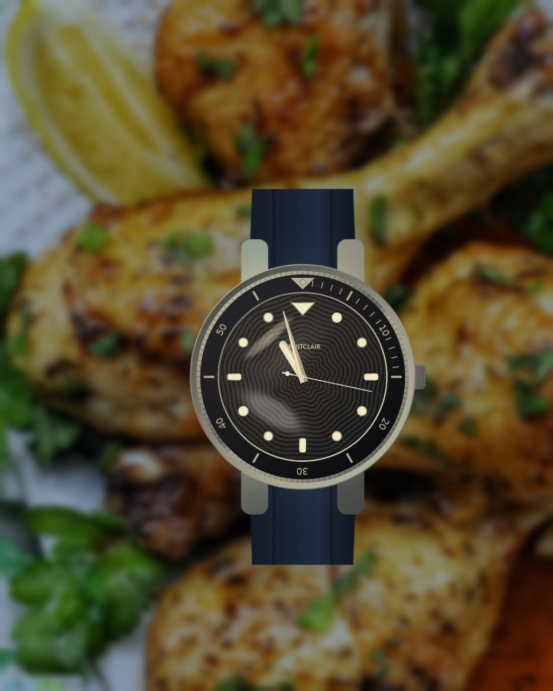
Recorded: 10 h 57 min 17 s
